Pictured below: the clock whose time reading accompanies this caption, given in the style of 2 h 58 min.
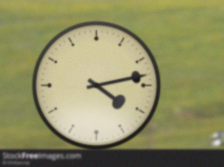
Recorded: 4 h 13 min
